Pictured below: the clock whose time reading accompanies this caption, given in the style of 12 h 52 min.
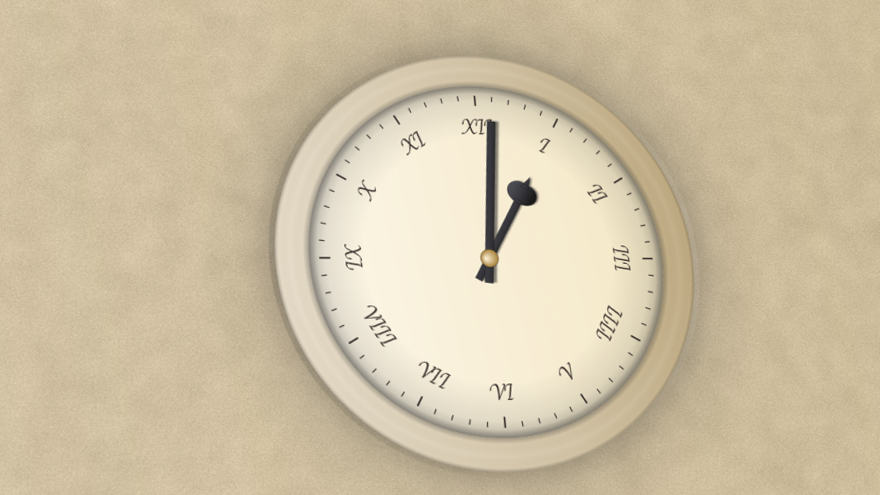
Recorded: 1 h 01 min
